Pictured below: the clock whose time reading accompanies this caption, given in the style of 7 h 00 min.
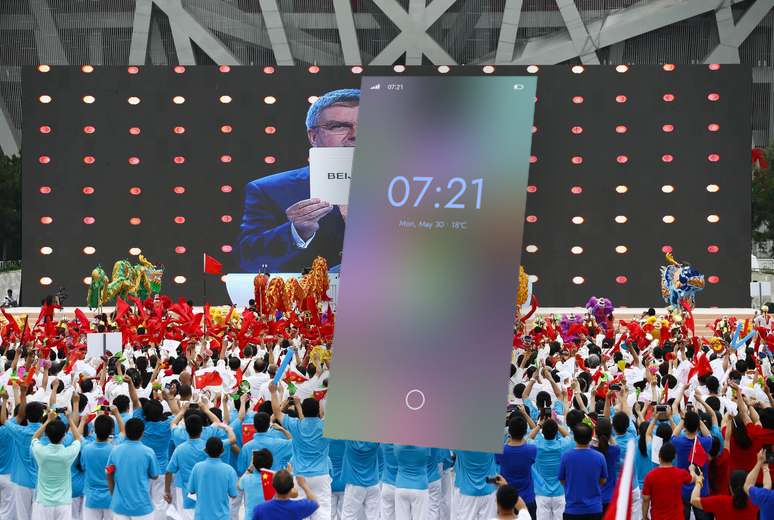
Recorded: 7 h 21 min
